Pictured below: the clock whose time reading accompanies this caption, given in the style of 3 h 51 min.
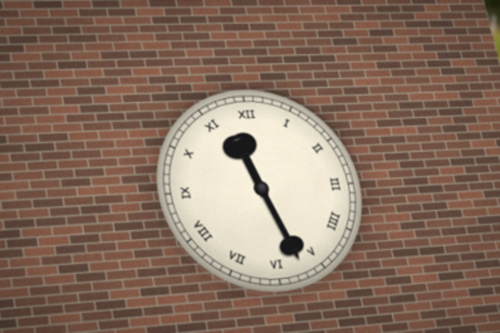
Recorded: 11 h 27 min
